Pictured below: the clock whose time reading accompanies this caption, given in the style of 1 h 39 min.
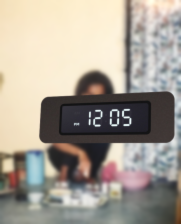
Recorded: 12 h 05 min
